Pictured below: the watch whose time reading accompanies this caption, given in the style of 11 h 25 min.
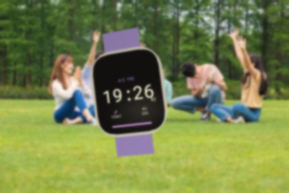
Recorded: 19 h 26 min
